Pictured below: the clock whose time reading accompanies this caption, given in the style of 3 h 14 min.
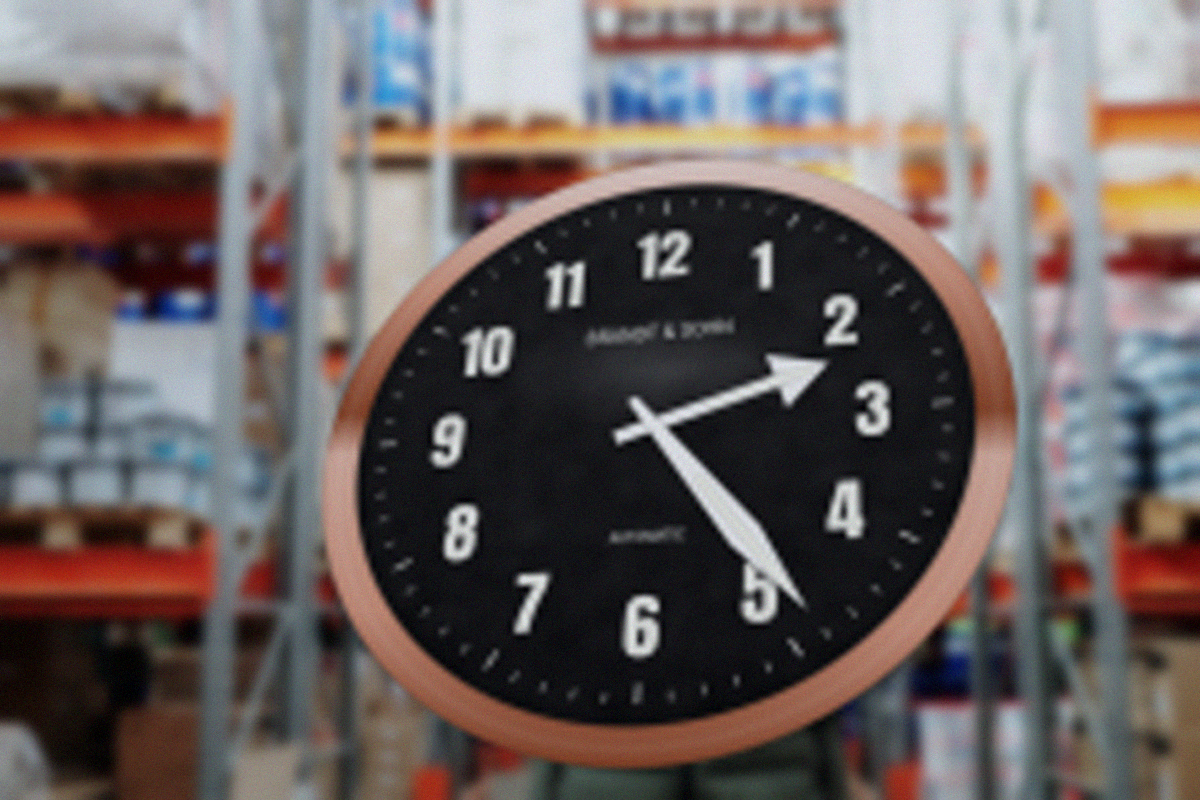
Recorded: 2 h 24 min
